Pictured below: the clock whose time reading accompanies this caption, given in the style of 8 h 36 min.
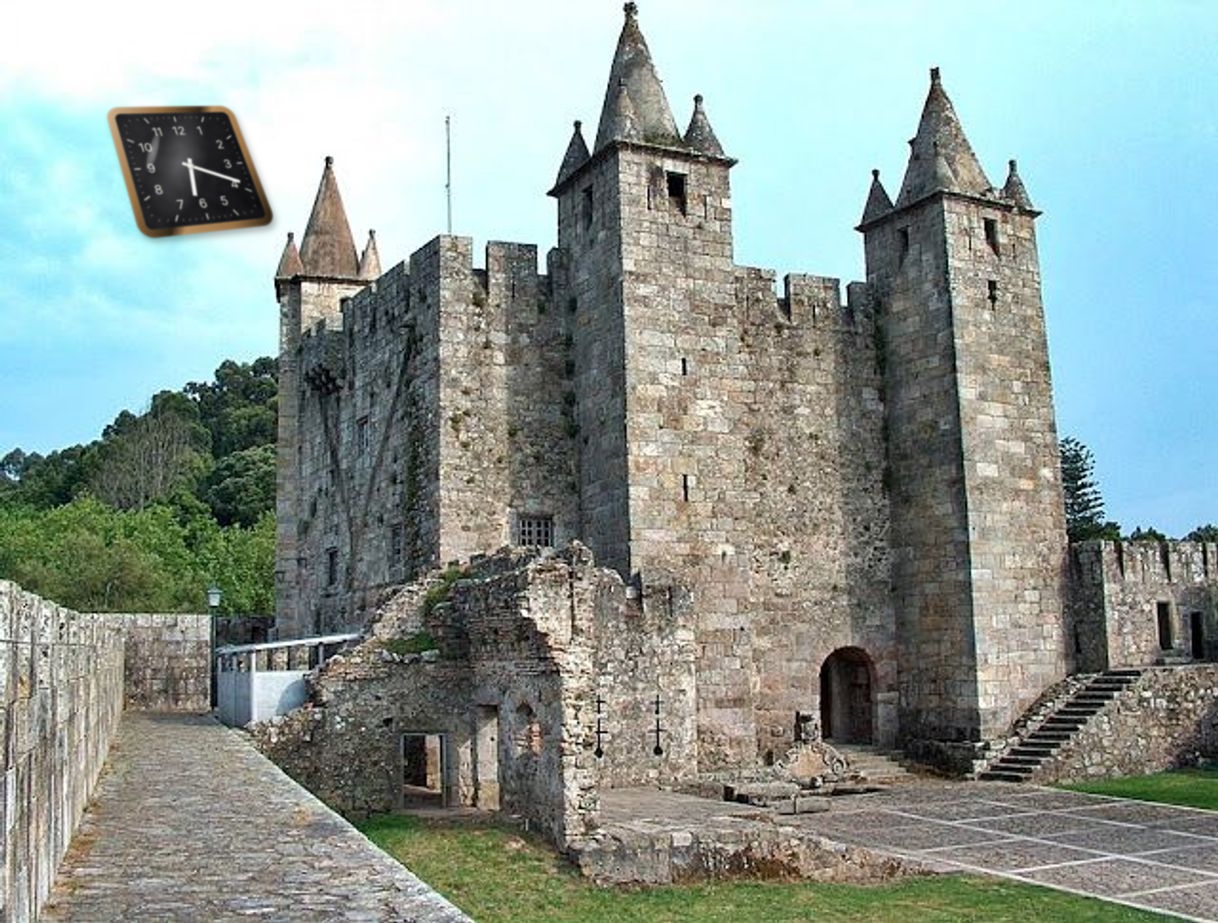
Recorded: 6 h 19 min
